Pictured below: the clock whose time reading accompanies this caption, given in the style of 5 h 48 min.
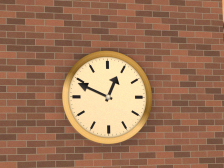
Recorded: 12 h 49 min
